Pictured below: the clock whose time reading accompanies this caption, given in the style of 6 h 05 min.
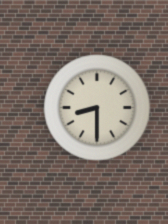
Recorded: 8 h 30 min
